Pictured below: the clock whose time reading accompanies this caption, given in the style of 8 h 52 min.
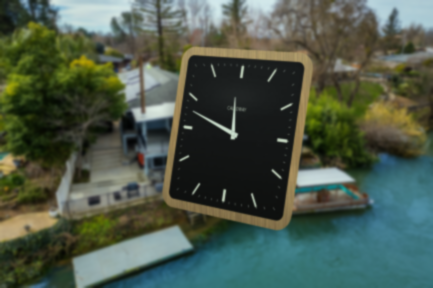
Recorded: 11 h 48 min
